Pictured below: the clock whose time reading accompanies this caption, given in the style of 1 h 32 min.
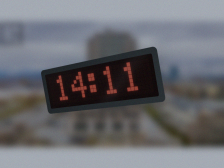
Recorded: 14 h 11 min
